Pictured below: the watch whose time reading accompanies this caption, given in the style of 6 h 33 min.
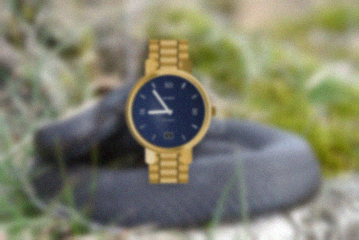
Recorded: 8 h 54 min
